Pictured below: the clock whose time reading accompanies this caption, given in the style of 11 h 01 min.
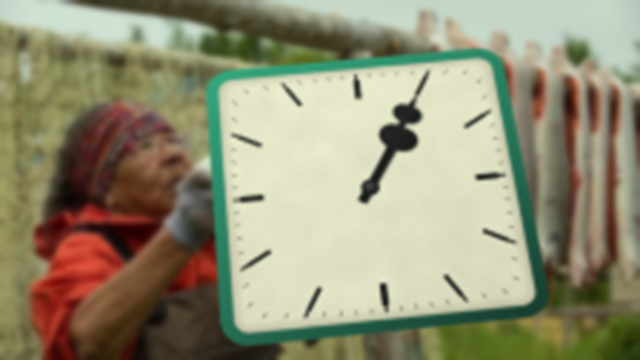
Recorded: 1 h 05 min
